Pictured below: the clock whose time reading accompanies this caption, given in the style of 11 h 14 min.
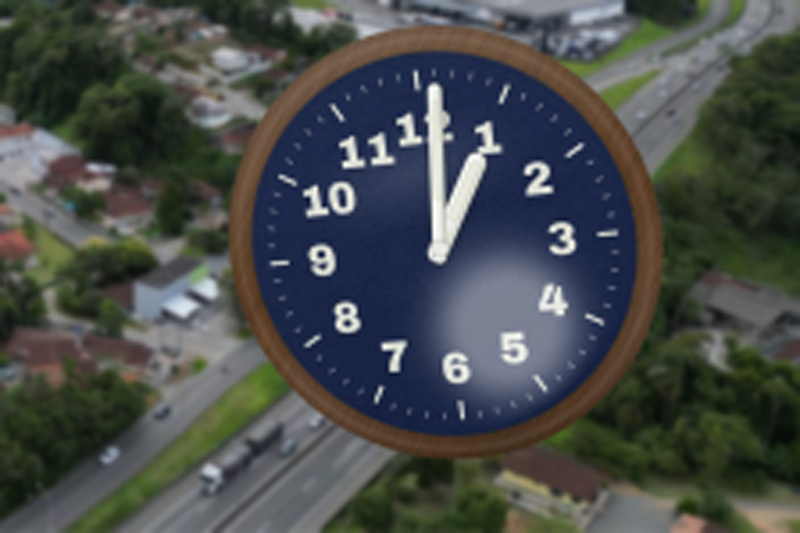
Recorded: 1 h 01 min
